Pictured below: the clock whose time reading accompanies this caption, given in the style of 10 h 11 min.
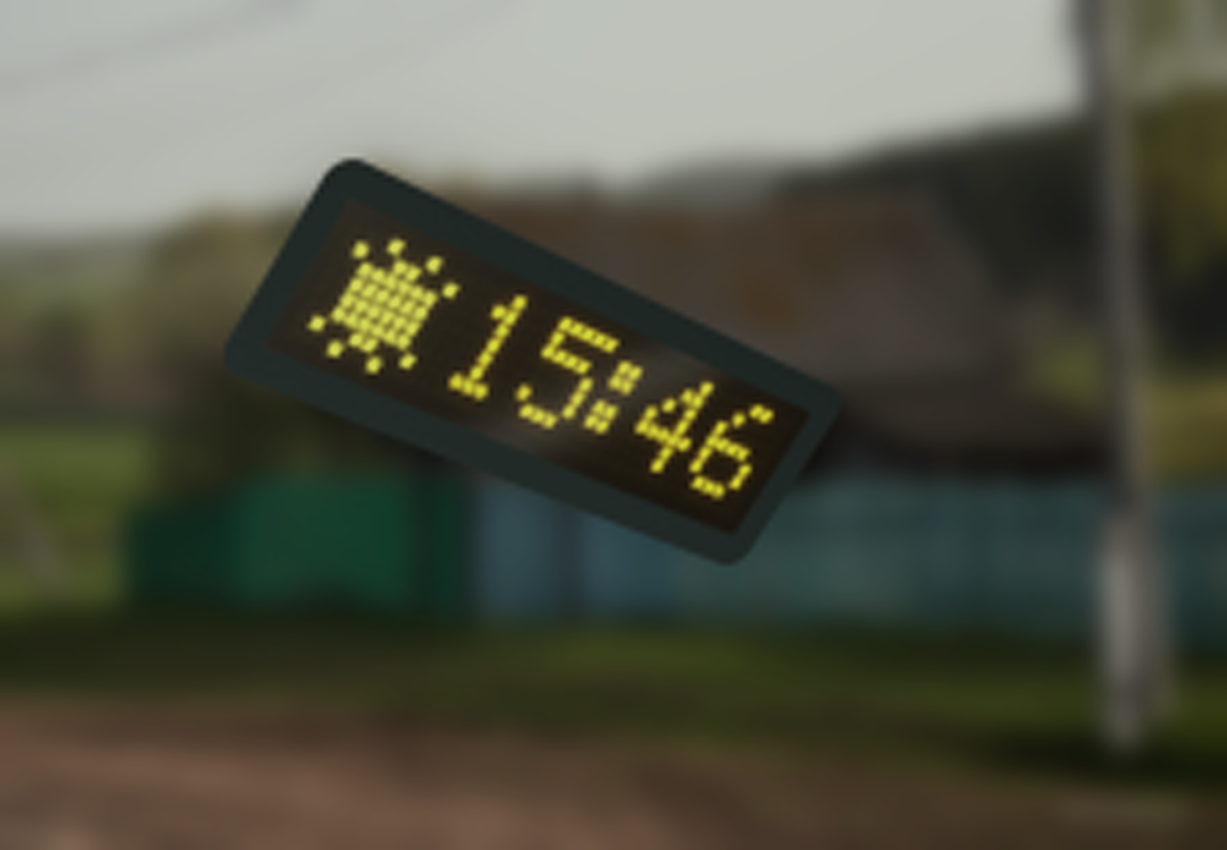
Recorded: 15 h 46 min
